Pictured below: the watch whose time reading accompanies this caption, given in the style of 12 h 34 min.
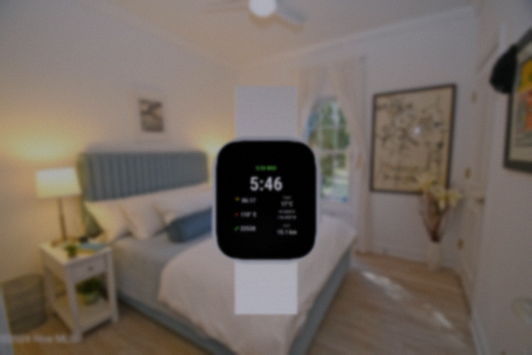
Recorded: 5 h 46 min
